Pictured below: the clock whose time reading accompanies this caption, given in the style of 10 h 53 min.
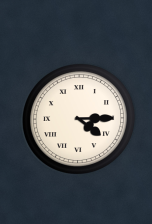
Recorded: 4 h 15 min
